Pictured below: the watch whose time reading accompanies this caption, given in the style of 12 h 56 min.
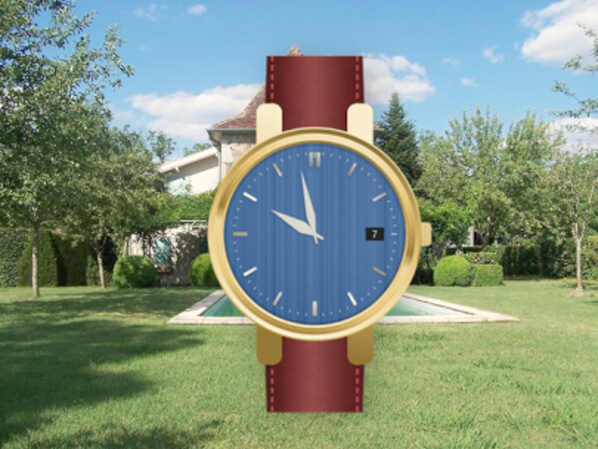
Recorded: 9 h 58 min
